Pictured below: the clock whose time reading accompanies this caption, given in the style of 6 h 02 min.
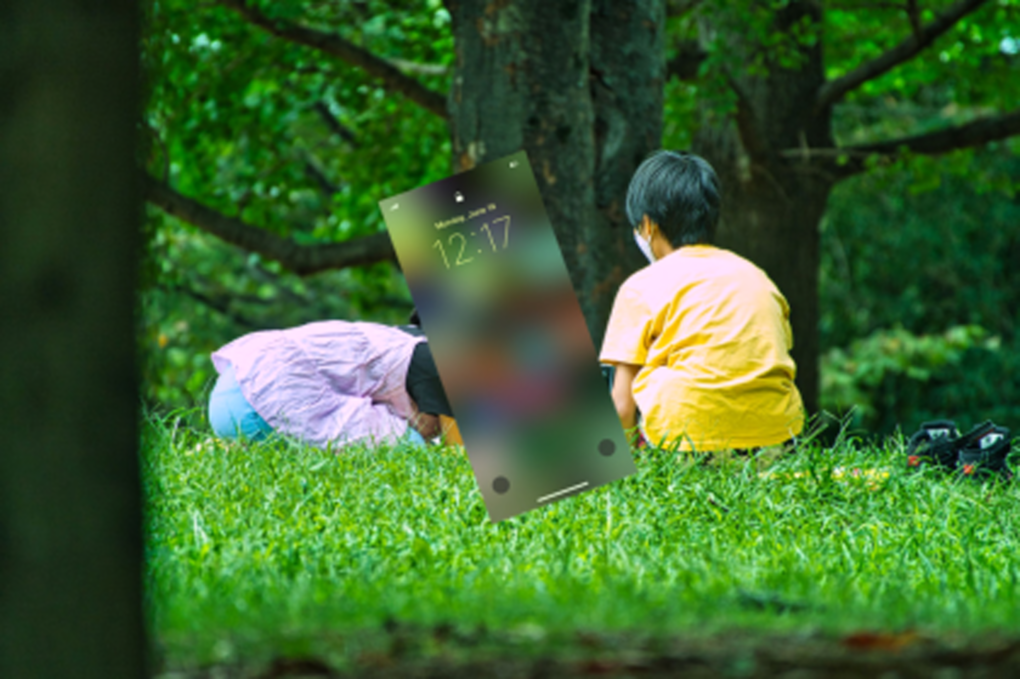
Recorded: 12 h 17 min
